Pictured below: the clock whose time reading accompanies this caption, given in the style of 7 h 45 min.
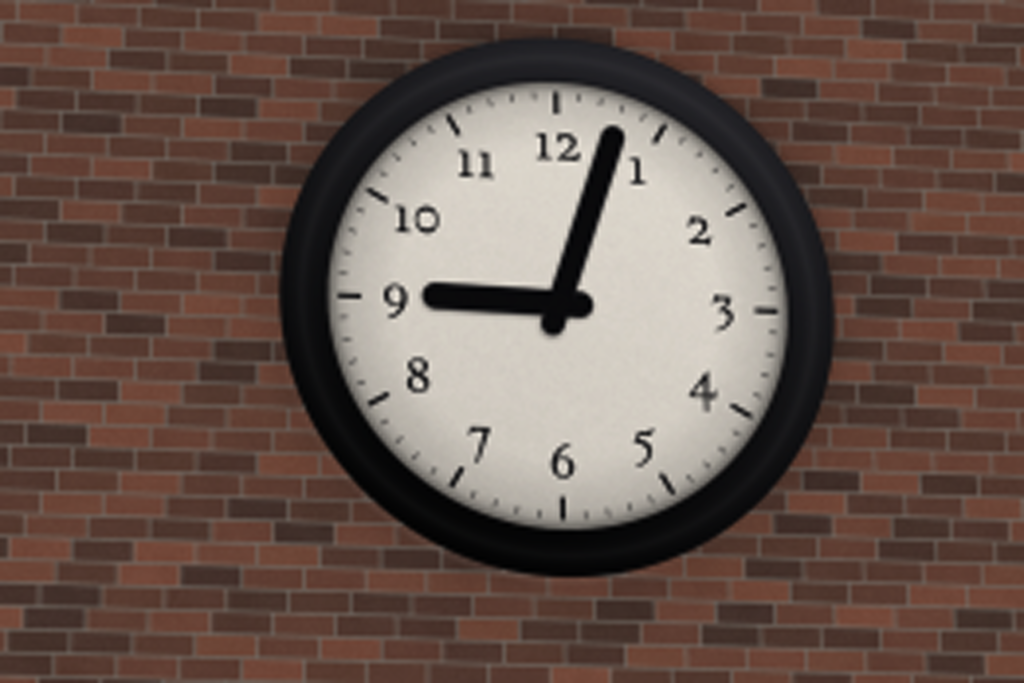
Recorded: 9 h 03 min
